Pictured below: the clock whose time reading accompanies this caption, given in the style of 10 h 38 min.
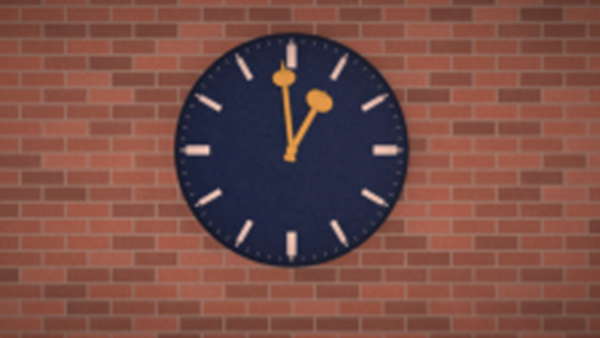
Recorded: 12 h 59 min
